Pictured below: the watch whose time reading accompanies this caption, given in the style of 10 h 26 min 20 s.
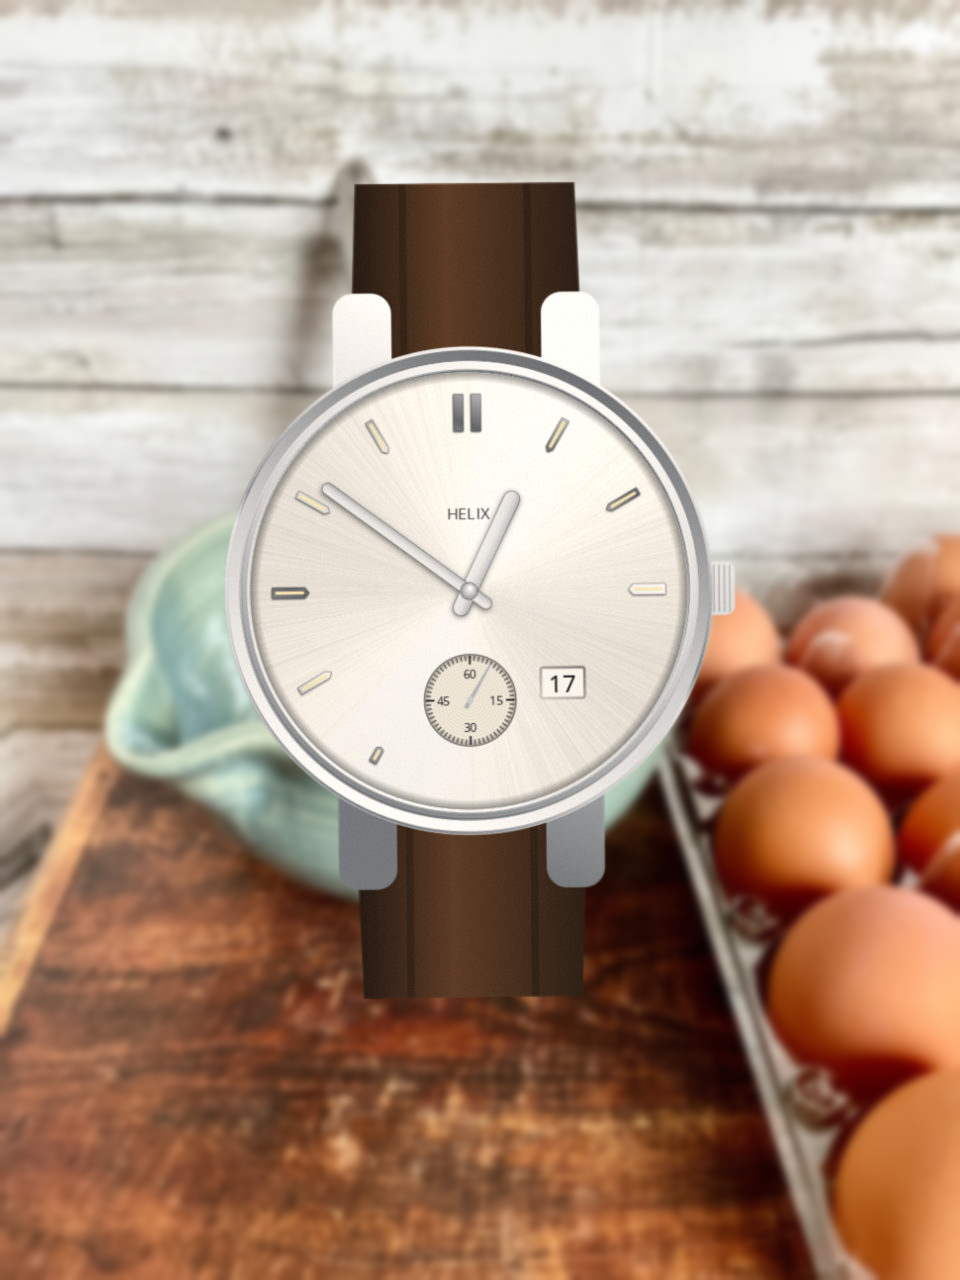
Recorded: 12 h 51 min 05 s
